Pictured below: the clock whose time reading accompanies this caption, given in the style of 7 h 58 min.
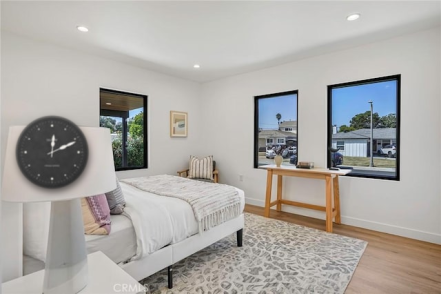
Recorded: 12 h 11 min
